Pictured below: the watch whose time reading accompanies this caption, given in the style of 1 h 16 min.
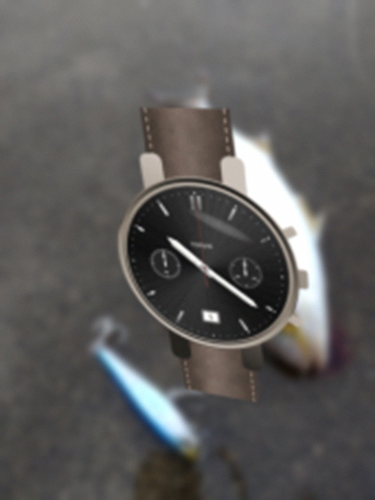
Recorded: 10 h 21 min
